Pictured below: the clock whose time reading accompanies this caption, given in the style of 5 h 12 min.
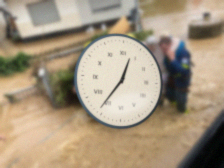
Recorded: 12 h 36 min
